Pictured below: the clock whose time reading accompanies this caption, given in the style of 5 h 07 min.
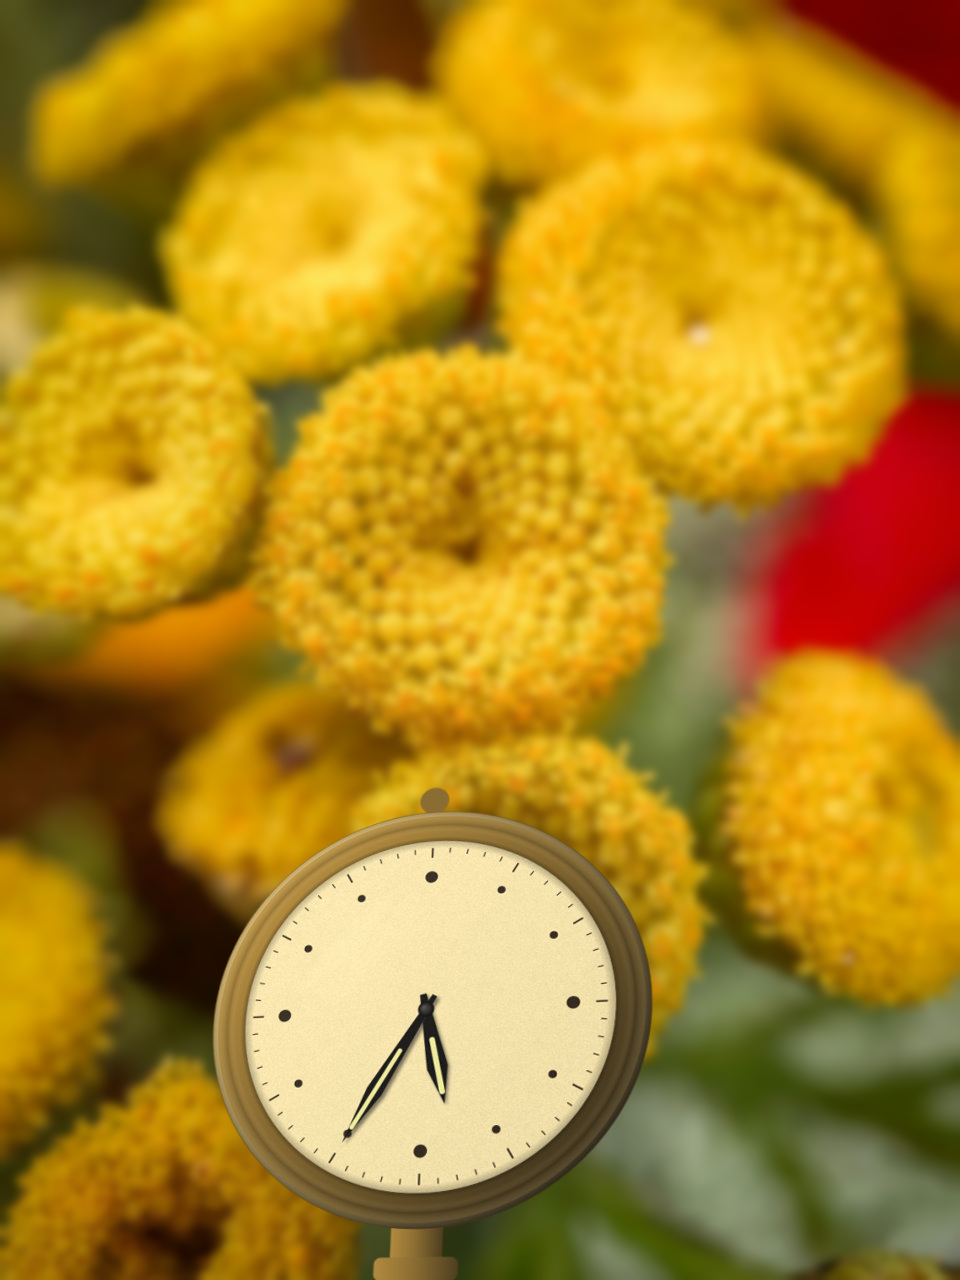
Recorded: 5 h 35 min
